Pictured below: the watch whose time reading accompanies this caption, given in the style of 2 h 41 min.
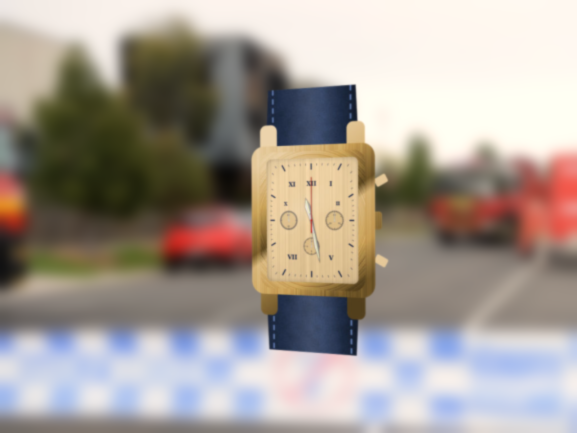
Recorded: 11 h 28 min
